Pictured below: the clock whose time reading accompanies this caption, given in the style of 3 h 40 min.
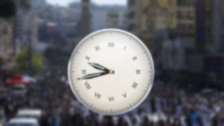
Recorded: 9 h 43 min
